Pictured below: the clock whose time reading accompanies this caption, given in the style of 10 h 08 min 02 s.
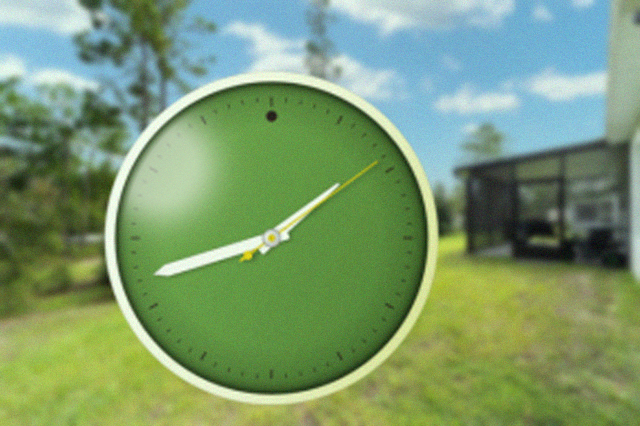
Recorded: 1 h 42 min 09 s
